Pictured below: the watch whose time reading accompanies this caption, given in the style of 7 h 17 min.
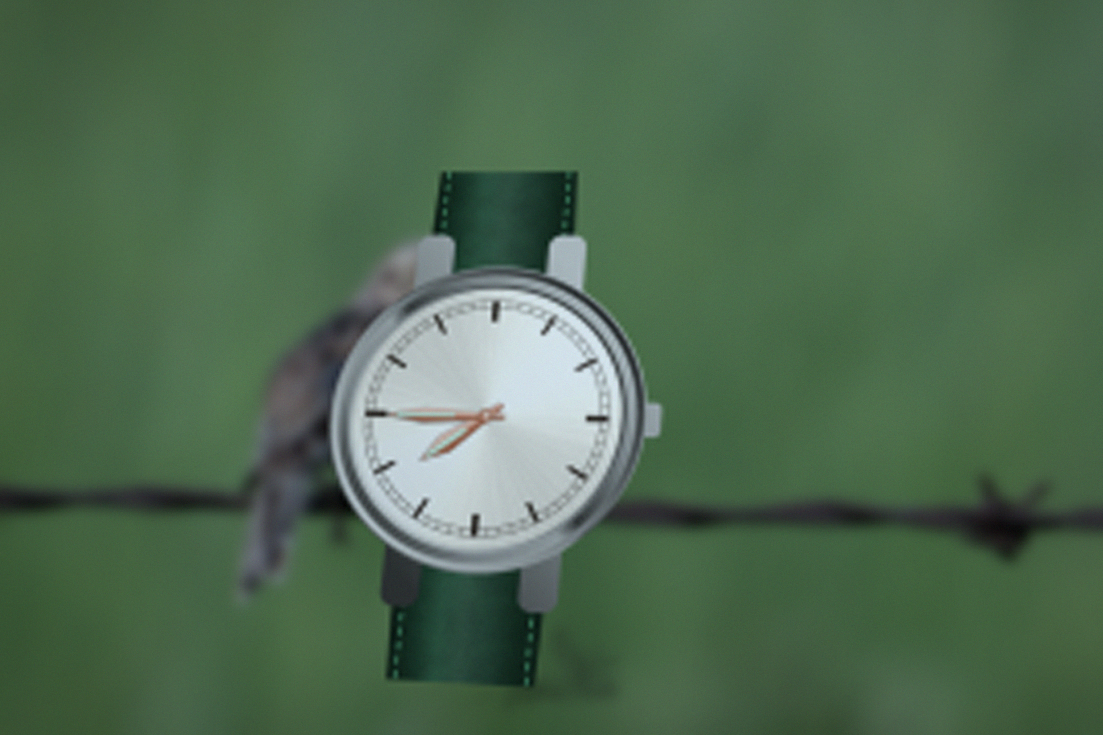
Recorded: 7 h 45 min
